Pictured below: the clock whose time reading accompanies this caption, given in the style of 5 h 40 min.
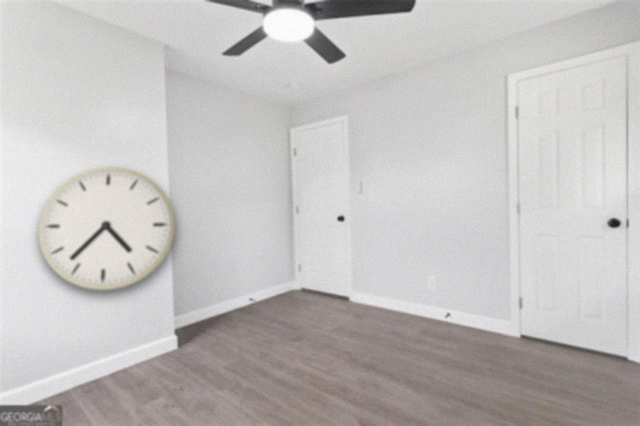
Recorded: 4 h 37 min
